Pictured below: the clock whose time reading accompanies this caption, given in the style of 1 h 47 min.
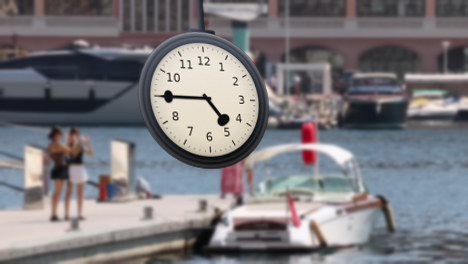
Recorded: 4 h 45 min
